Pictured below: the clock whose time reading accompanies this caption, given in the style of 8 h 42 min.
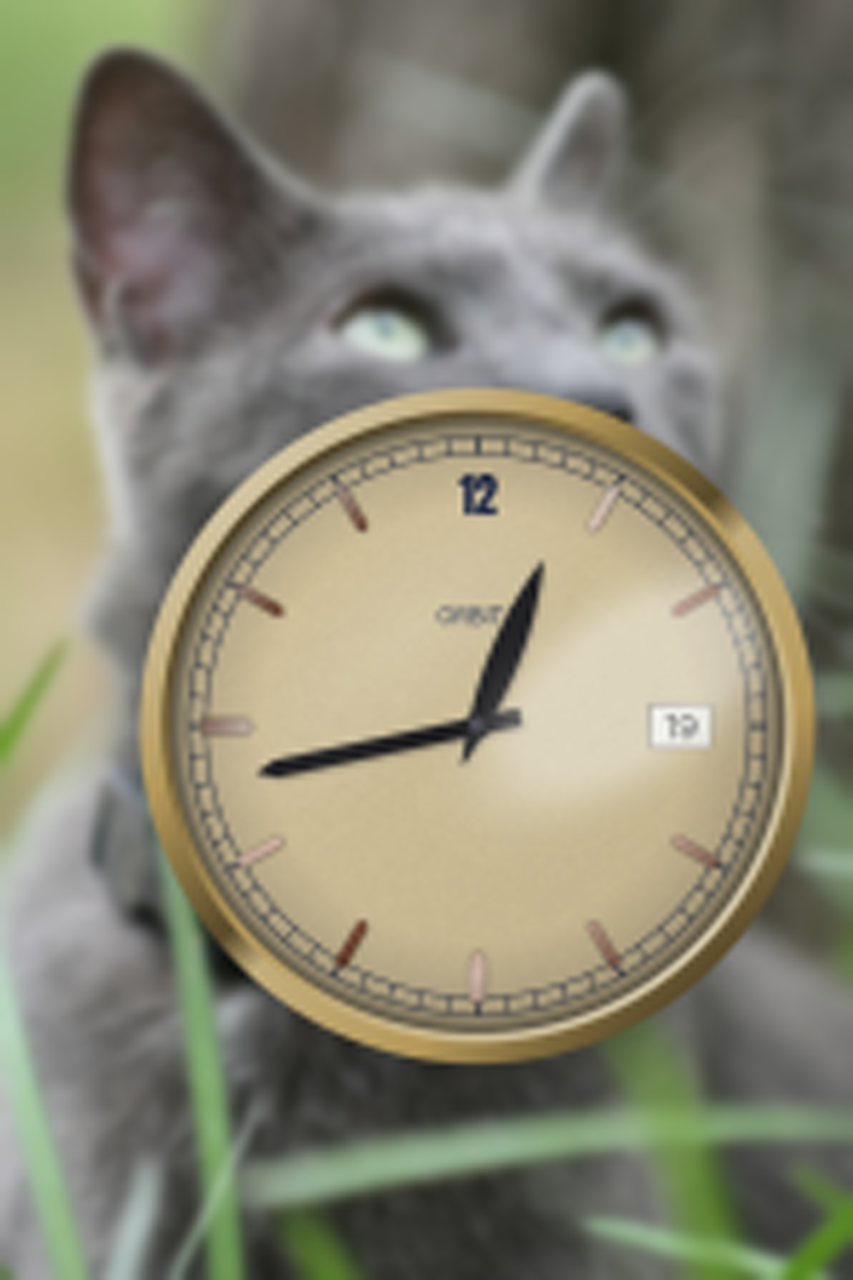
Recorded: 12 h 43 min
